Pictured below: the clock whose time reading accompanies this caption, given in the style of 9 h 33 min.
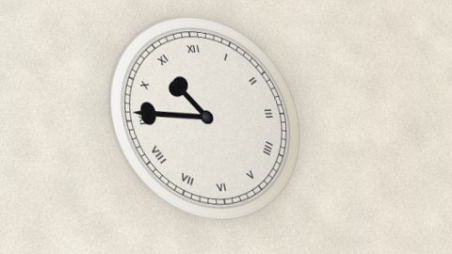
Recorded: 10 h 46 min
